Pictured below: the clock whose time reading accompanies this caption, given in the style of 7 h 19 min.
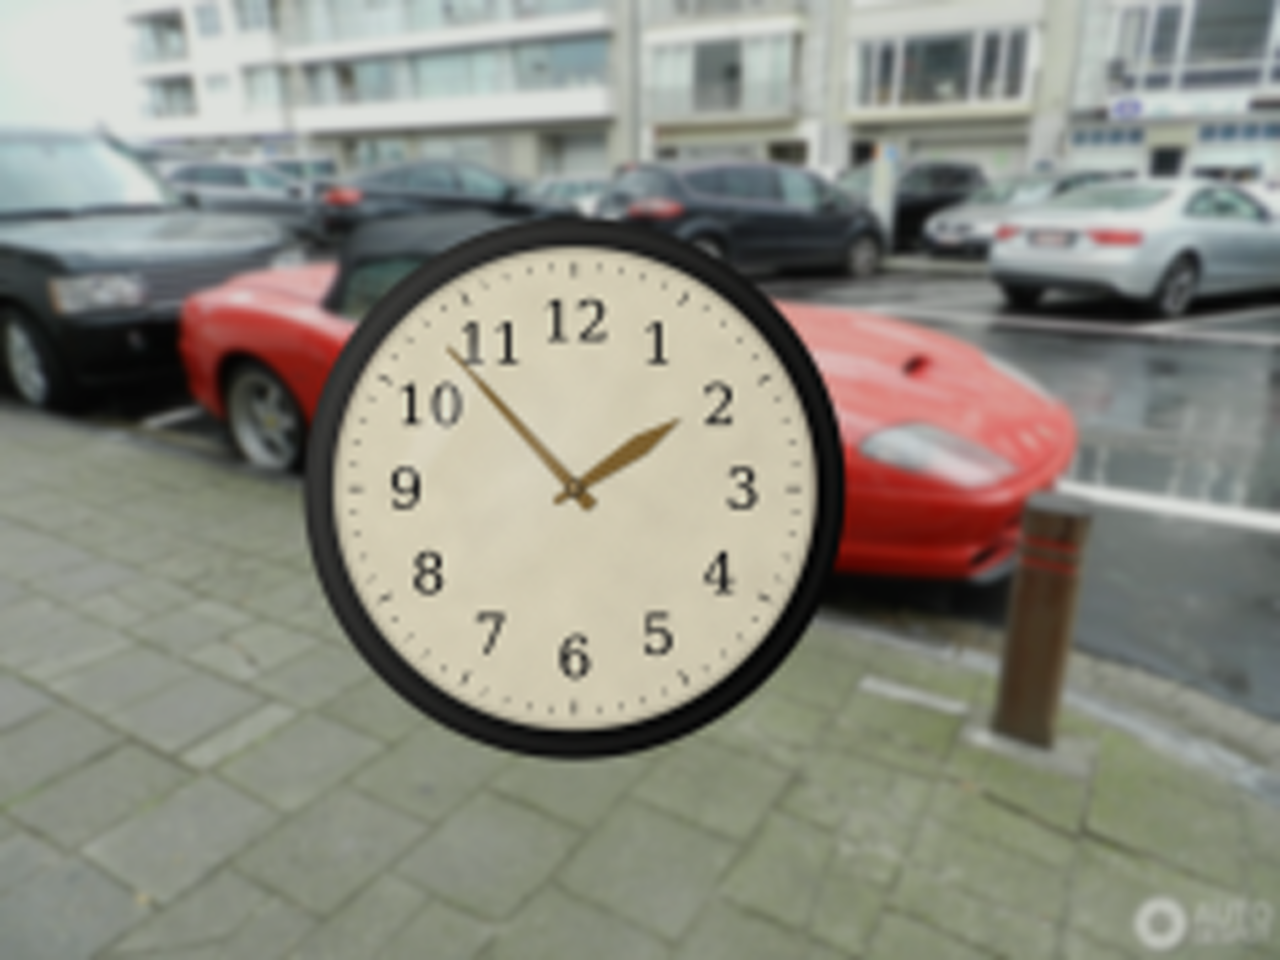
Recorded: 1 h 53 min
